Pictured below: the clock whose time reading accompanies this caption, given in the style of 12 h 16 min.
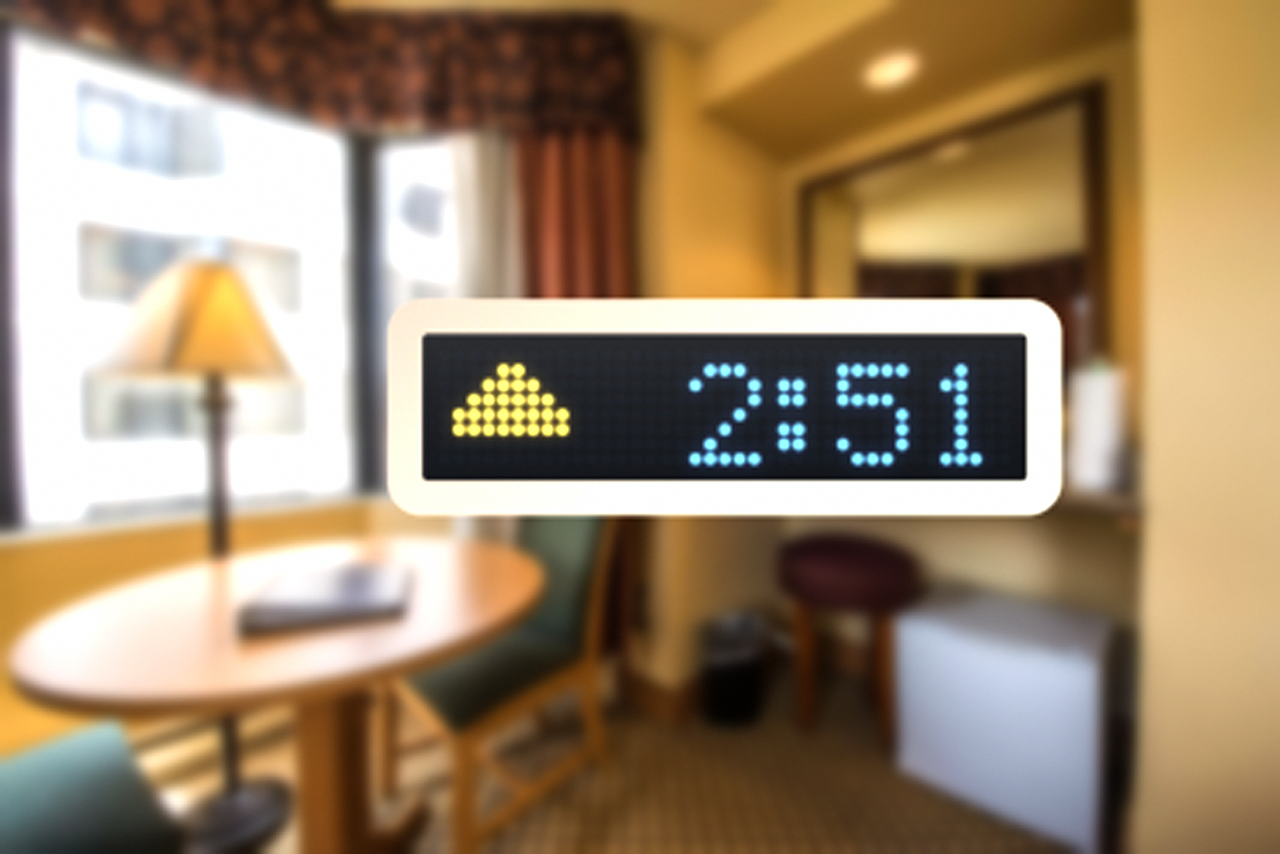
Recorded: 2 h 51 min
